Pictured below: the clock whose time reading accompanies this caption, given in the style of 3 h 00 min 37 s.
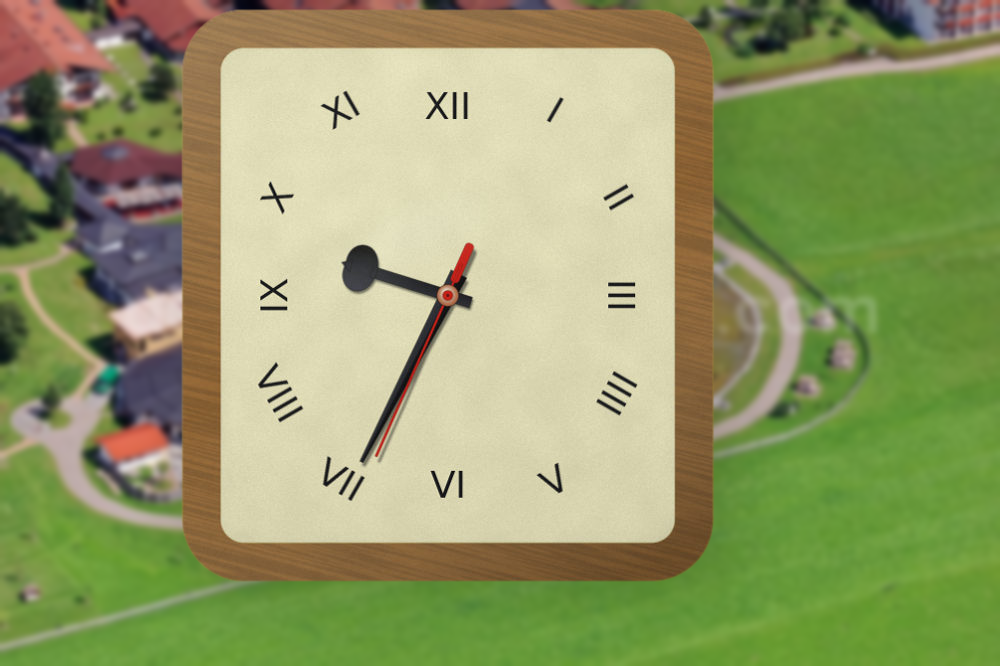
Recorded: 9 h 34 min 34 s
